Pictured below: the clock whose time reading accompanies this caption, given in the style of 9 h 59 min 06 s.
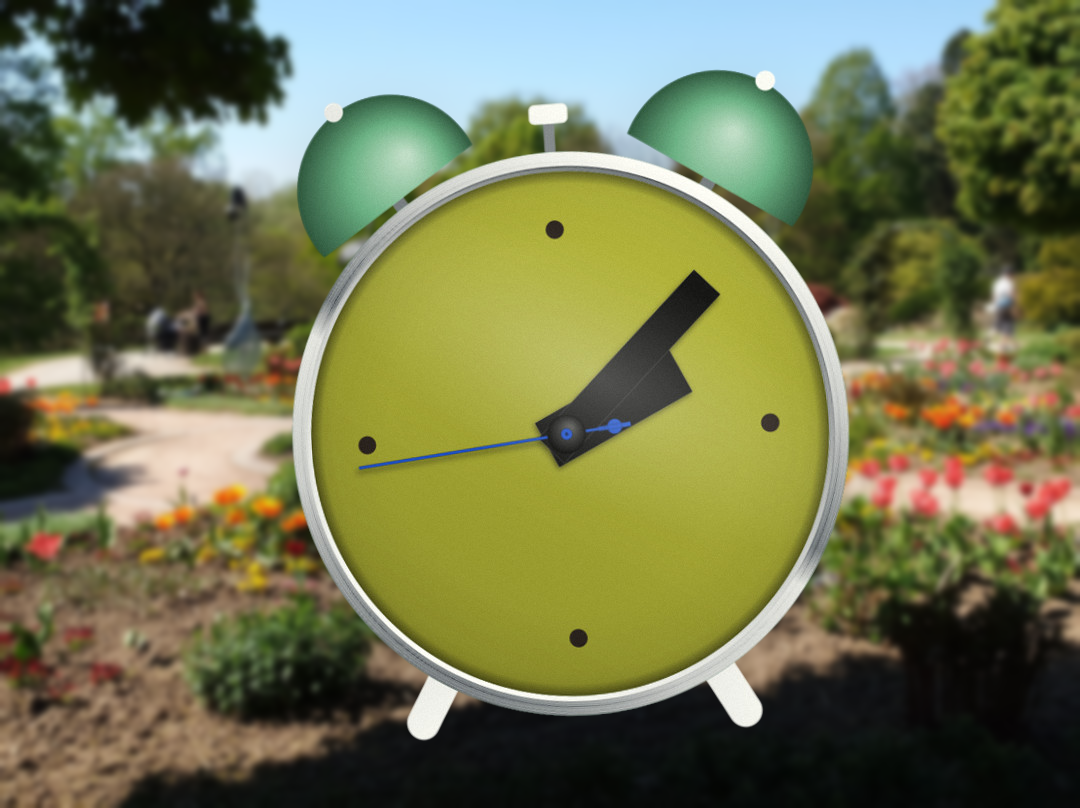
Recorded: 2 h 07 min 44 s
